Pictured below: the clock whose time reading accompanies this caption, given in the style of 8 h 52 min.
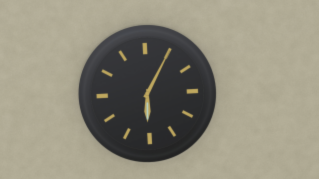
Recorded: 6 h 05 min
